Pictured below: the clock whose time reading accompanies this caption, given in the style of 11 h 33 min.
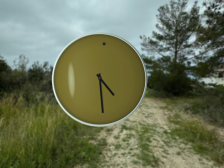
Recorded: 4 h 28 min
